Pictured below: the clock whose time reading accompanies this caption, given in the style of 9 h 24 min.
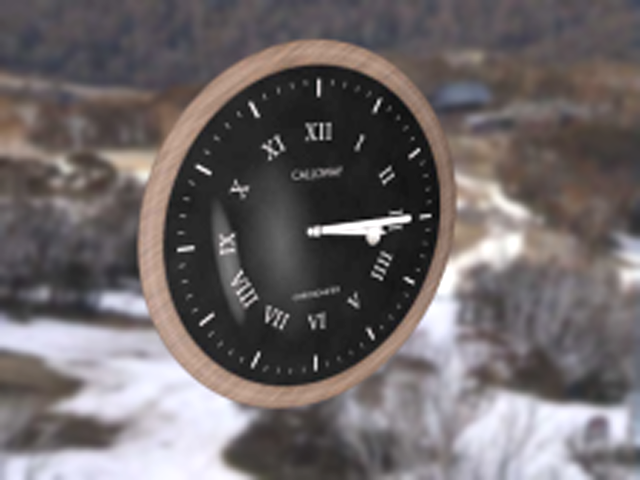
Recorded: 3 h 15 min
